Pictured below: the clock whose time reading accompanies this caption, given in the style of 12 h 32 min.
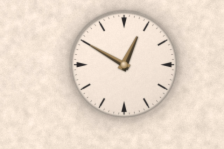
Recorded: 12 h 50 min
